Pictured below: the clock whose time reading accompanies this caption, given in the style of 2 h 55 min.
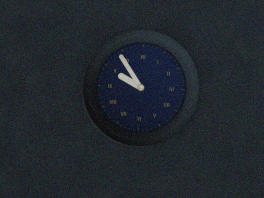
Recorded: 9 h 54 min
